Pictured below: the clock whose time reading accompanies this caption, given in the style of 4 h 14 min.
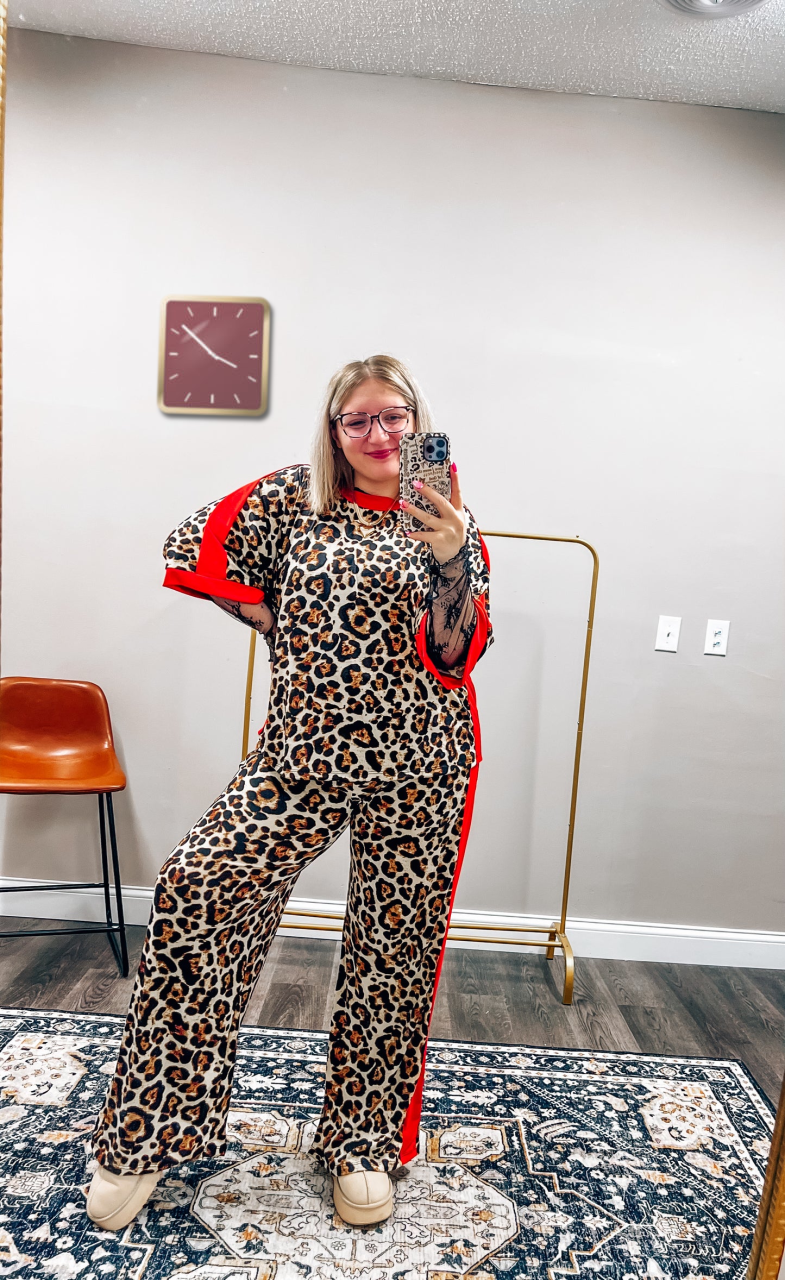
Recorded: 3 h 52 min
